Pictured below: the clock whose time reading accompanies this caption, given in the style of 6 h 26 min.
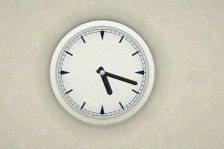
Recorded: 5 h 18 min
